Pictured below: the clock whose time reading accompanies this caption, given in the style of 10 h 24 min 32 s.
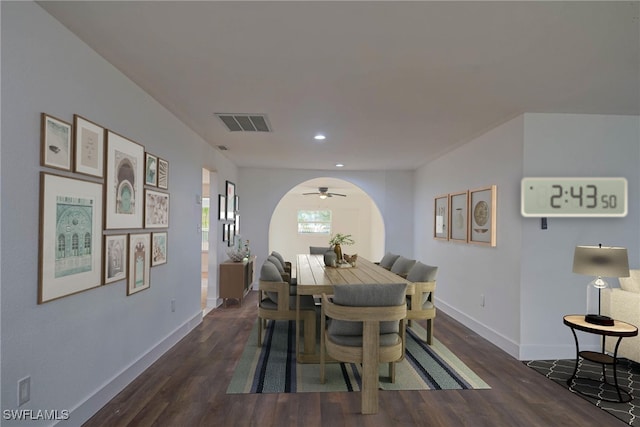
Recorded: 2 h 43 min 50 s
